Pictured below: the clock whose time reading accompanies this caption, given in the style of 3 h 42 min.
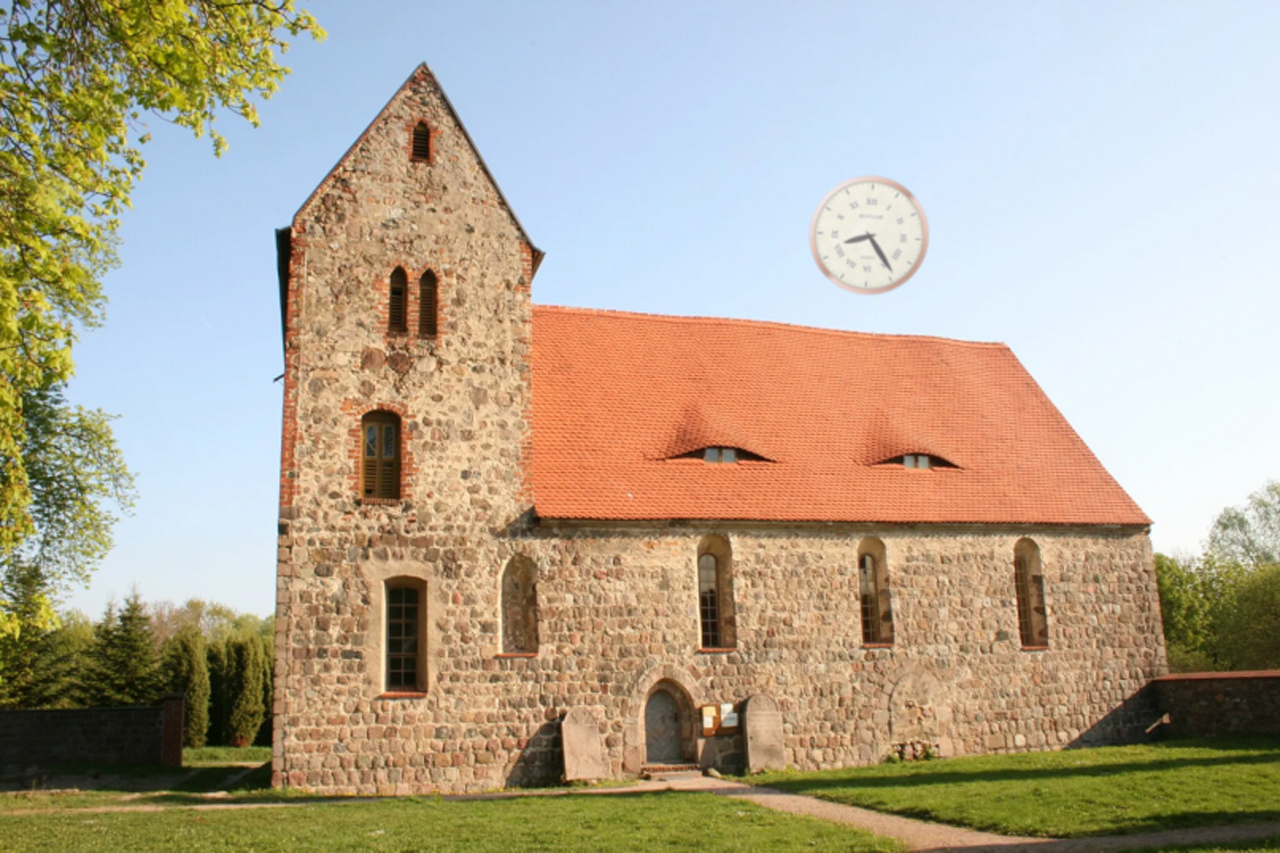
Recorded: 8 h 24 min
